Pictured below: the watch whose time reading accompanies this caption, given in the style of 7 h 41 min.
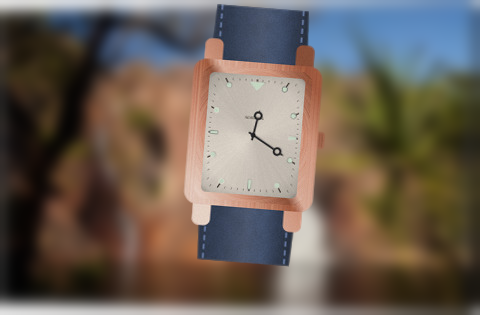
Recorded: 12 h 20 min
